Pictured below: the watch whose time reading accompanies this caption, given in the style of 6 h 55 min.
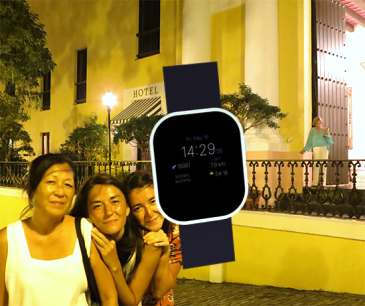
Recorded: 14 h 29 min
